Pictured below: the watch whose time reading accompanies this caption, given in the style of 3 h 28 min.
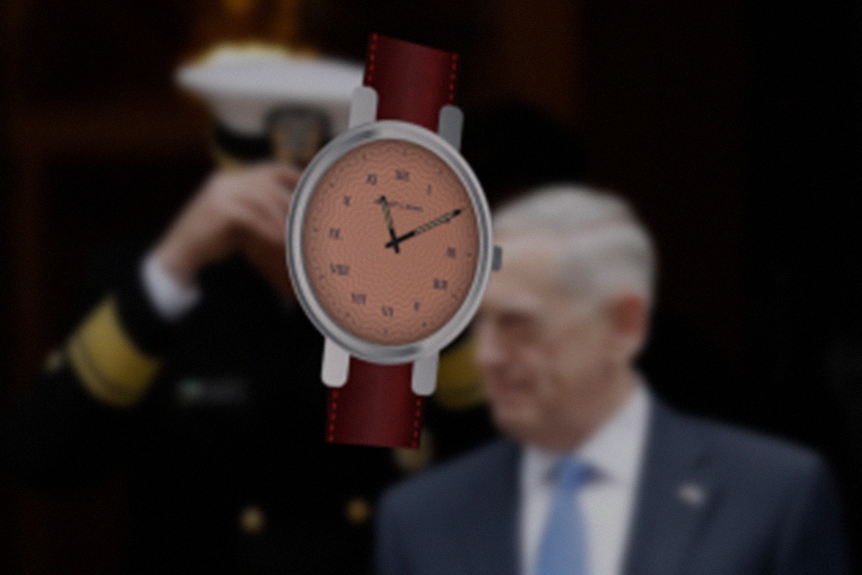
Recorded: 11 h 10 min
